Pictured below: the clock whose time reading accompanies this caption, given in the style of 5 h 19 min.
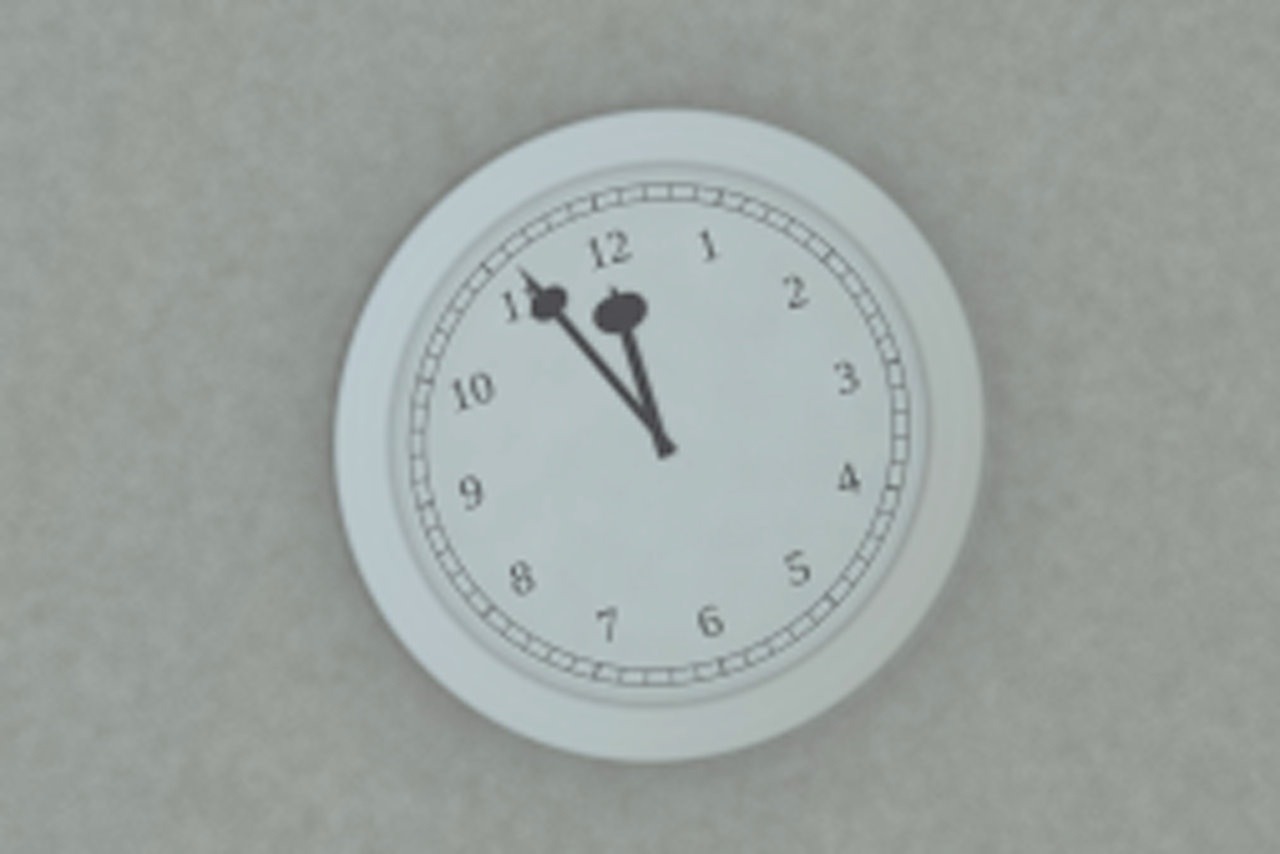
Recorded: 11 h 56 min
